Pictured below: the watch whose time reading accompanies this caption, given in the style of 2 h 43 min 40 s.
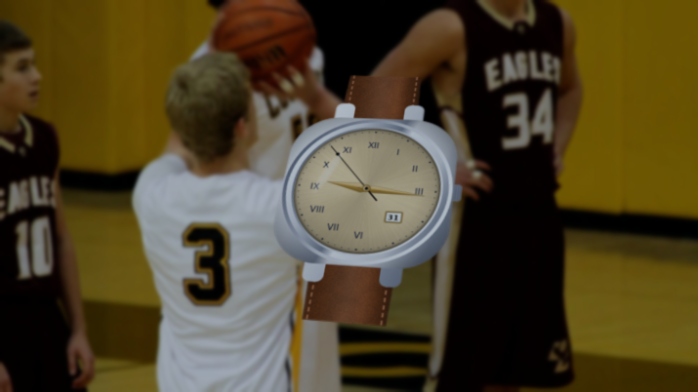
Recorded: 9 h 15 min 53 s
